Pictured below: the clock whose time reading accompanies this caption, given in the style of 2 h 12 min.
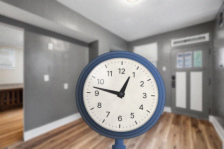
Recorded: 12 h 47 min
